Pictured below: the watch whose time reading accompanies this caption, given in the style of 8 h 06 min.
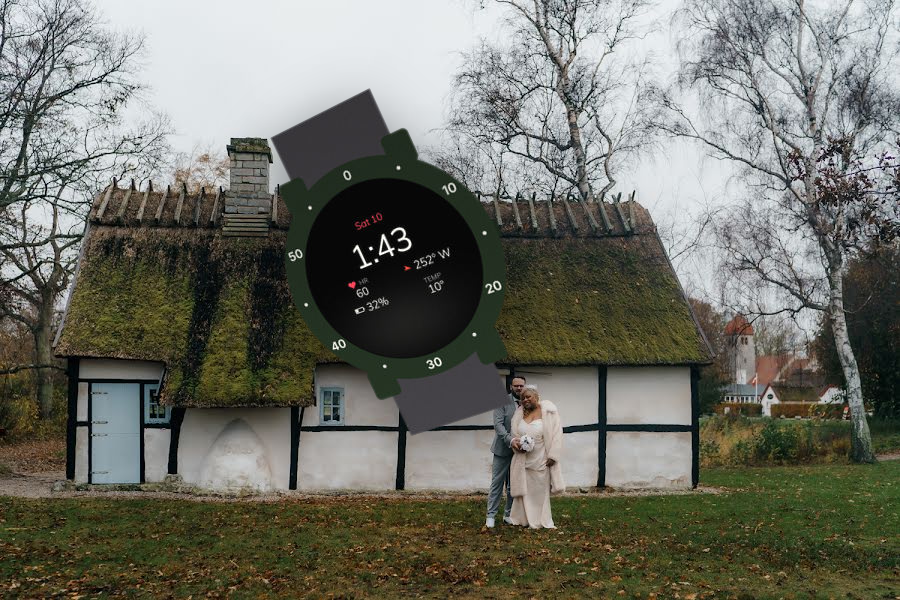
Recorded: 1 h 43 min
